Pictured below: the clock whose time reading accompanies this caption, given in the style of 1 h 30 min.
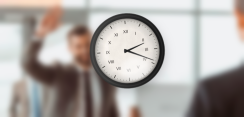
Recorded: 2 h 19 min
